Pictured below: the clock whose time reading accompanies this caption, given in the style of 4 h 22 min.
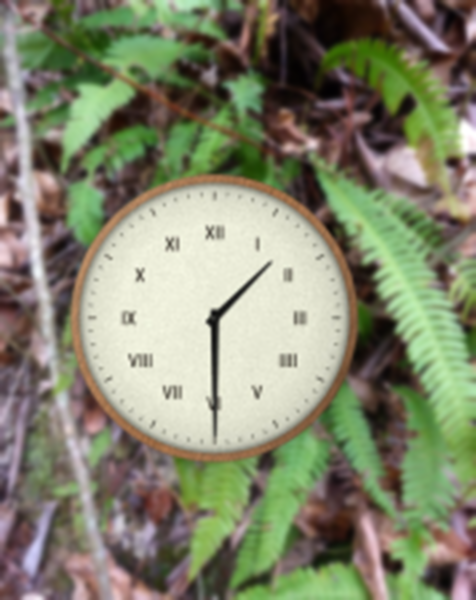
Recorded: 1 h 30 min
